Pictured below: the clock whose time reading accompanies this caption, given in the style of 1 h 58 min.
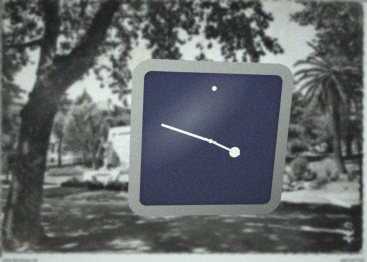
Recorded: 3 h 48 min
